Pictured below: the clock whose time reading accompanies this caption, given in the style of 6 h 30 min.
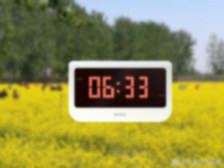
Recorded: 6 h 33 min
